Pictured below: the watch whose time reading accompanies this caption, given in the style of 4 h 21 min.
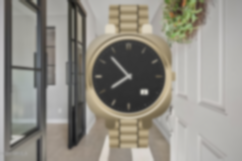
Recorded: 7 h 53 min
